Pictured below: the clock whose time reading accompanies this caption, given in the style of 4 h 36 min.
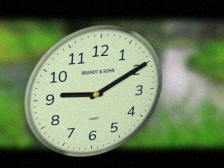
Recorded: 9 h 10 min
